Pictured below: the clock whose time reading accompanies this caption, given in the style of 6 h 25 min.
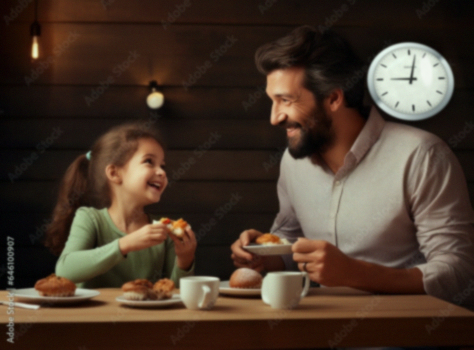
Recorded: 9 h 02 min
